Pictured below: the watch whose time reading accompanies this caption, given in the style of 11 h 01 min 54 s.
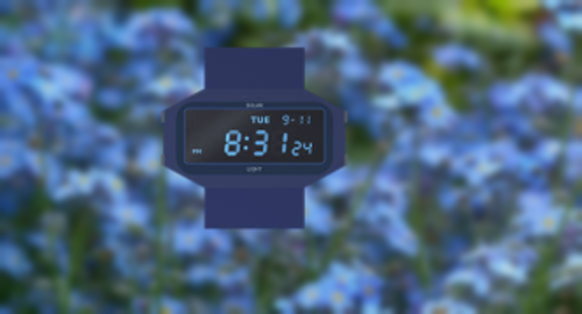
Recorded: 8 h 31 min 24 s
